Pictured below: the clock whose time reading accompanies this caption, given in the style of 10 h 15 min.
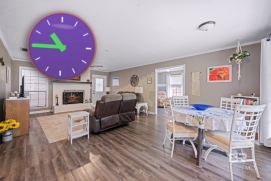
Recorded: 10 h 45 min
